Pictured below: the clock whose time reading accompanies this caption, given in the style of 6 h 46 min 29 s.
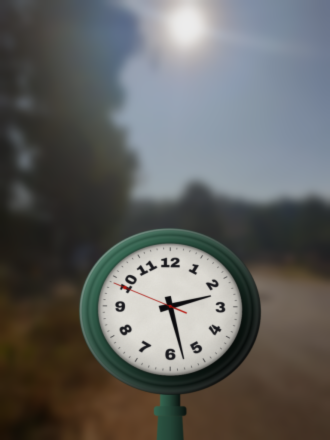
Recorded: 2 h 27 min 49 s
